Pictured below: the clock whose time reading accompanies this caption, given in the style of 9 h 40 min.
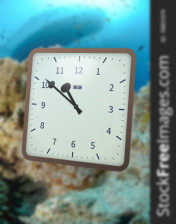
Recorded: 10 h 51 min
